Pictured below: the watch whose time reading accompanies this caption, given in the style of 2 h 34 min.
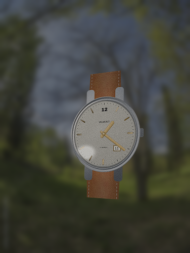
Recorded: 1 h 21 min
